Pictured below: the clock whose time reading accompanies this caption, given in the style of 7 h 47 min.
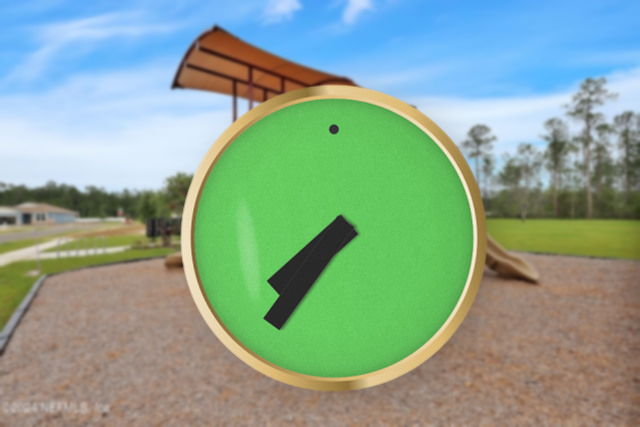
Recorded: 7 h 36 min
